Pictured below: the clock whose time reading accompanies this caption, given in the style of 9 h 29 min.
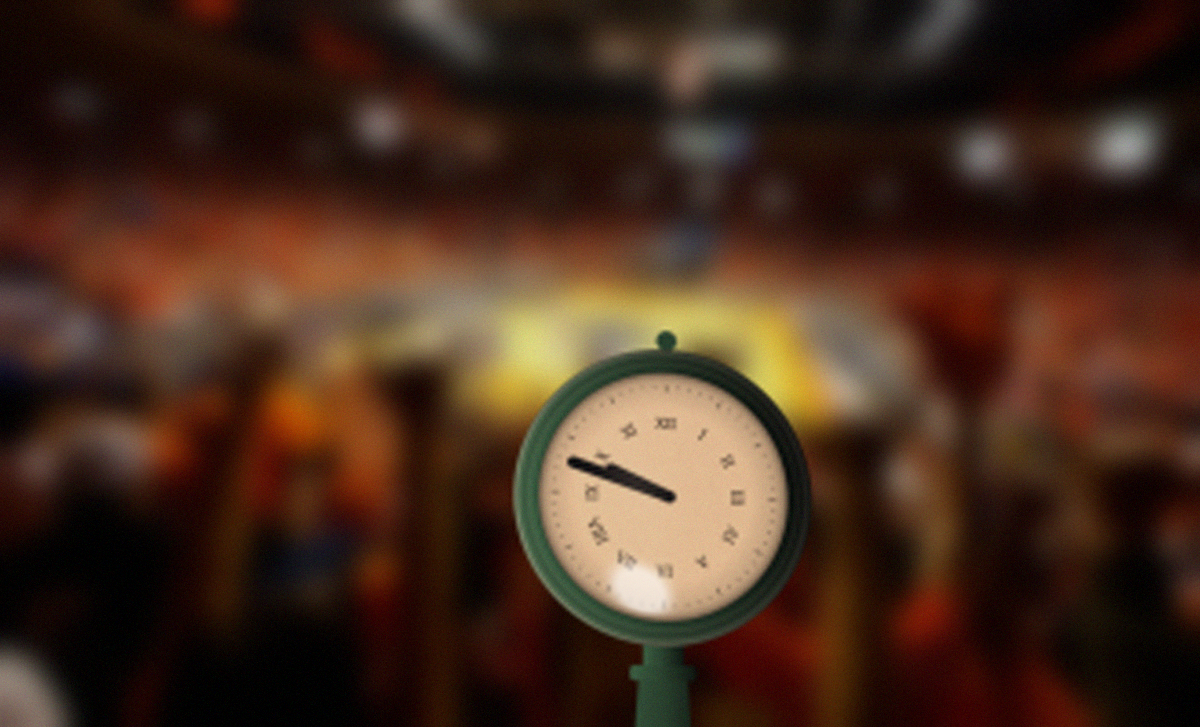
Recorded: 9 h 48 min
